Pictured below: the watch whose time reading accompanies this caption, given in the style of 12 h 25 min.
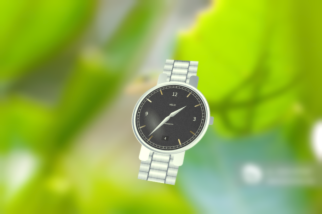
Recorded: 1 h 36 min
